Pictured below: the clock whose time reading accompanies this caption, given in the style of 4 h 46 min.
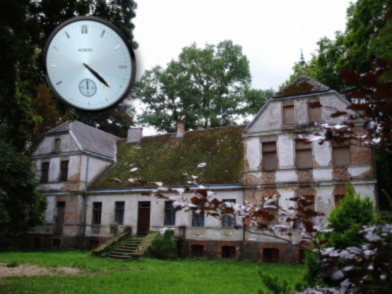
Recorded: 4 h 22 min
